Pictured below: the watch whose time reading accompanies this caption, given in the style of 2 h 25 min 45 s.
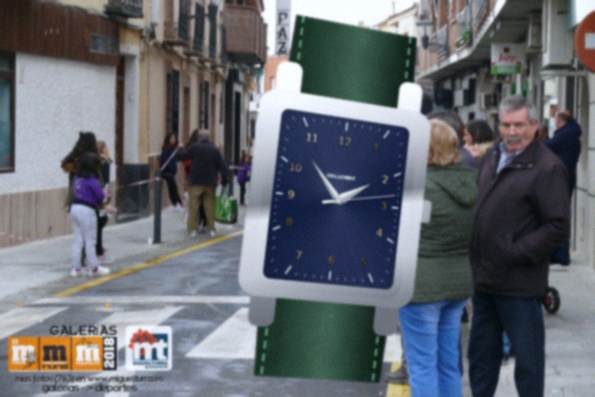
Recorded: 1 h 53 min 13 s
